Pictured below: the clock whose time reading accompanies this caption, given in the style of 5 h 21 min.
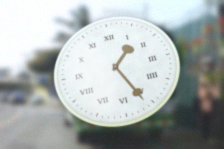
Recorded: 1 h 26 min
